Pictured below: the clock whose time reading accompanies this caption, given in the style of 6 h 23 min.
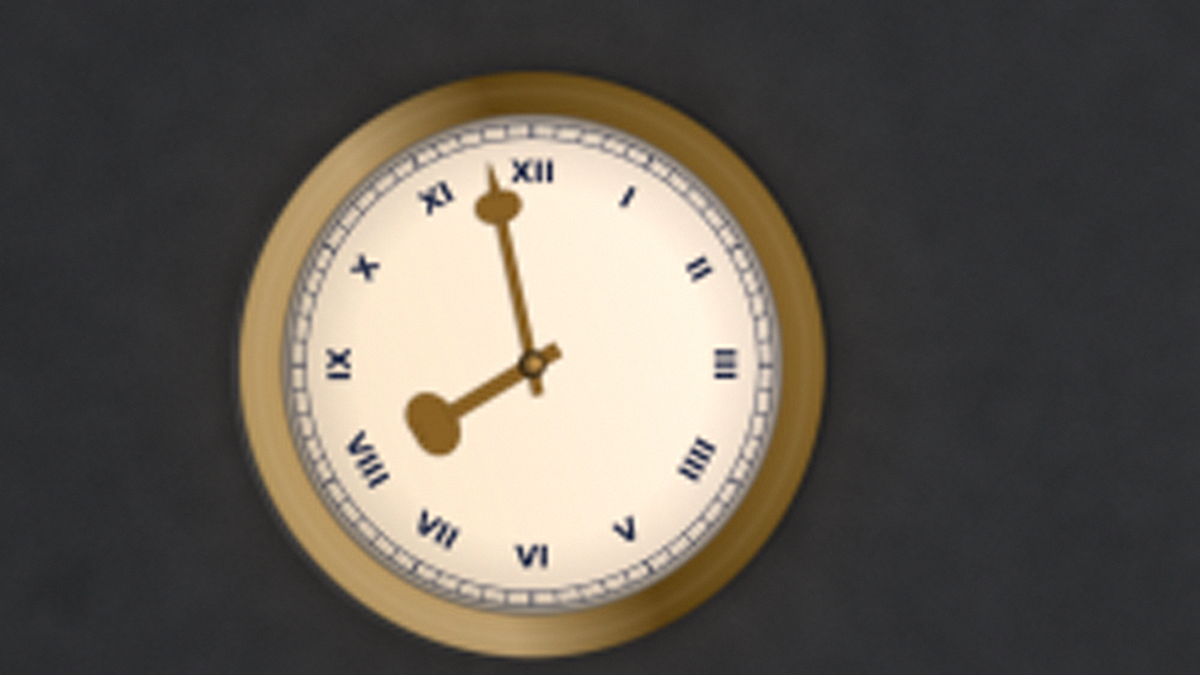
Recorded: 7 h 58 min
